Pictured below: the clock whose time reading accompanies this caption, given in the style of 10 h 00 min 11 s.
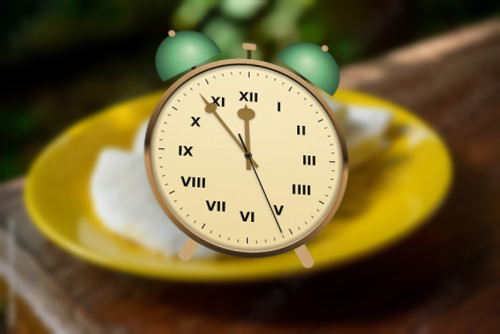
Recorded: 11 h 53 min 26 s
